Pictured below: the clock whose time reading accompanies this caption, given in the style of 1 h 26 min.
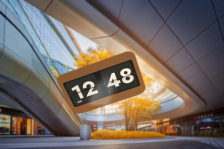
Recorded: 12 h 48 min
